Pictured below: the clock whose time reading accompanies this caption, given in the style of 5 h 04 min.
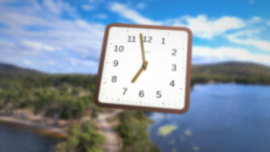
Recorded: 6 h 58 min
